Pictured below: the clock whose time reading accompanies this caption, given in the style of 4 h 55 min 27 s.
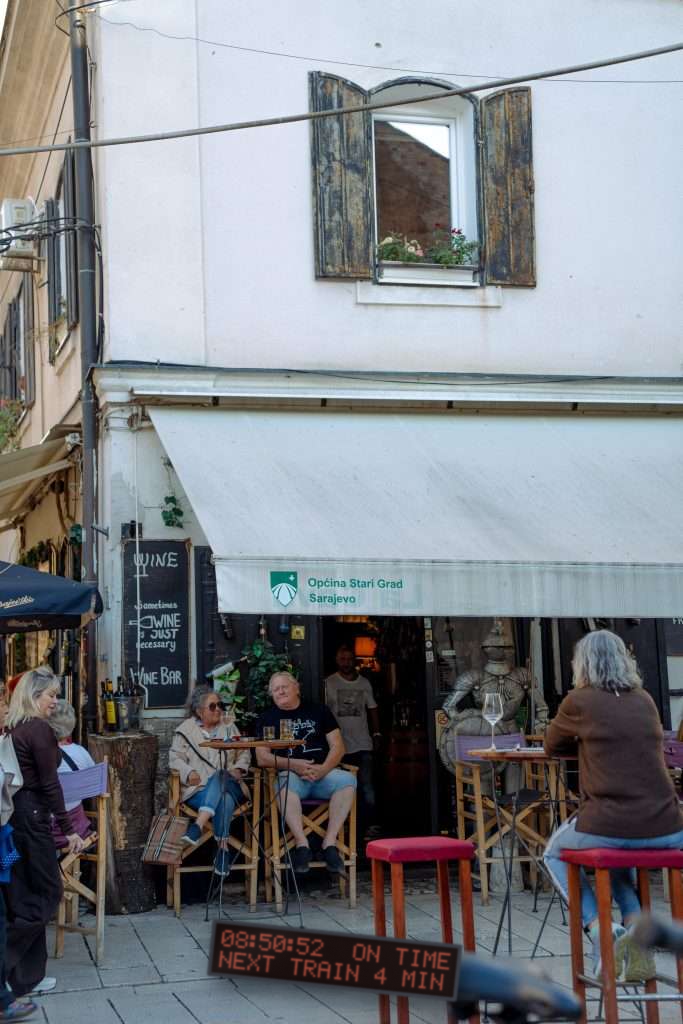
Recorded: 8 h 50 min 52 s
